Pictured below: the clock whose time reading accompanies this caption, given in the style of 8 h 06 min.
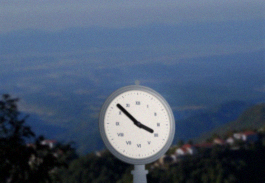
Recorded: 3 h 52 min
